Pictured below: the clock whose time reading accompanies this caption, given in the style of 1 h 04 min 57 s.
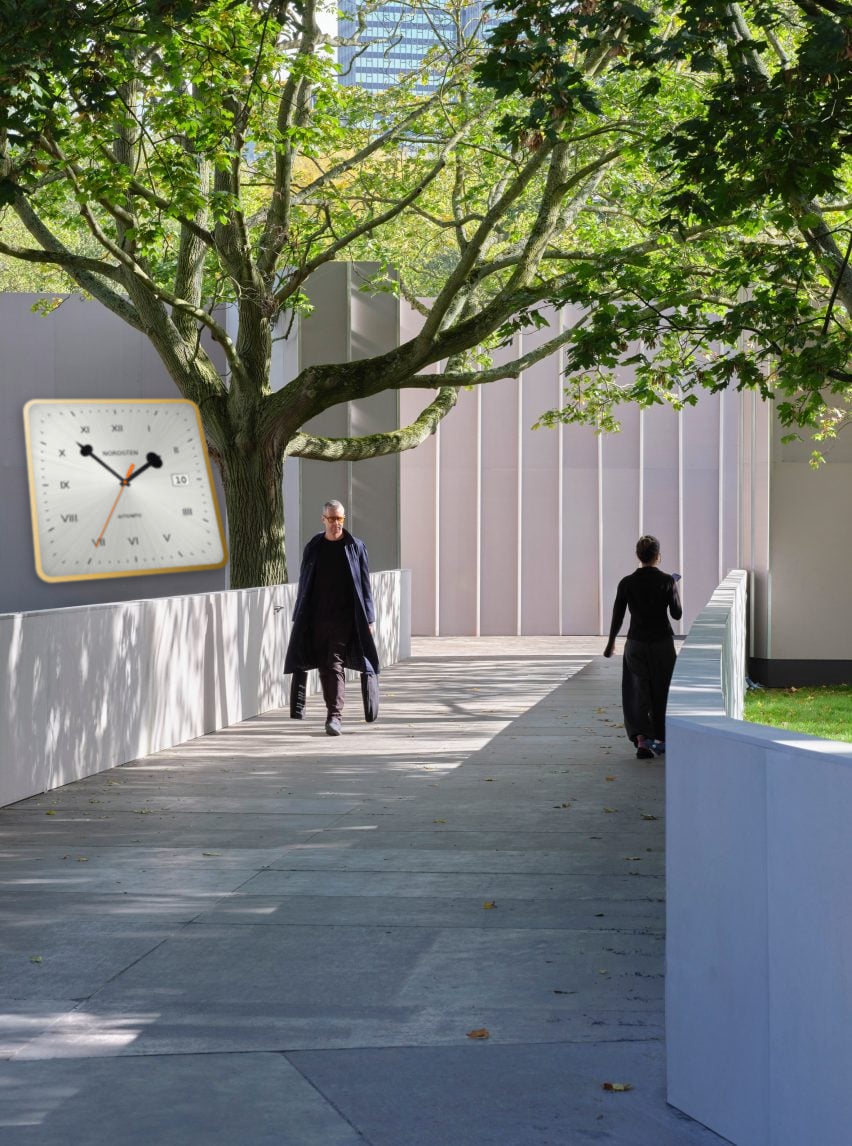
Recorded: 1 h 52 min 35 s
